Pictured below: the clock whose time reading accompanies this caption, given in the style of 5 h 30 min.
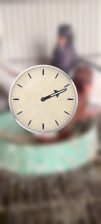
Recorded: 2 h 11 min
